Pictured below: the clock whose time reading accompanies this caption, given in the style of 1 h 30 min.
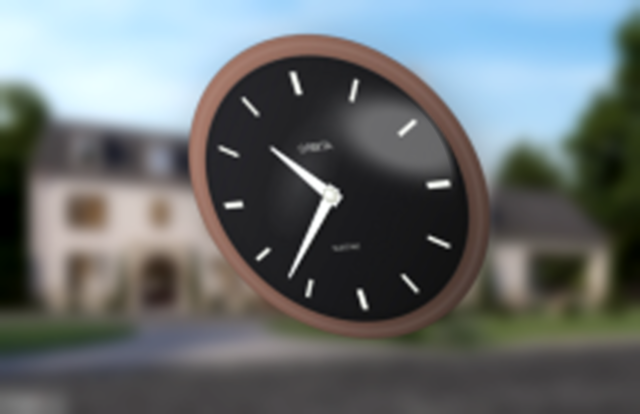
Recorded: 10 h 37 min
